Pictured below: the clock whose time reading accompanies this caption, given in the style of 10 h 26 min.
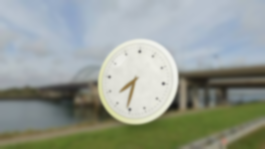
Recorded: 7 h 31 min
